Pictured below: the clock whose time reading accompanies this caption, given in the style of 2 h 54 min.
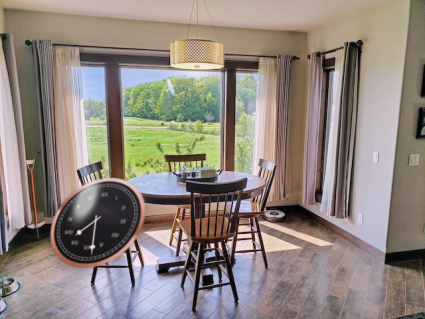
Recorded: 7 h 28 min
